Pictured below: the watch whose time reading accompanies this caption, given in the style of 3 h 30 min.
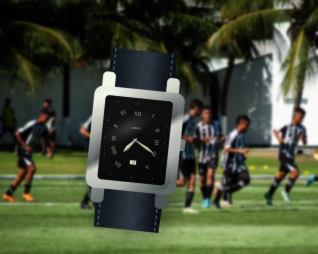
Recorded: 7 h 20 min
